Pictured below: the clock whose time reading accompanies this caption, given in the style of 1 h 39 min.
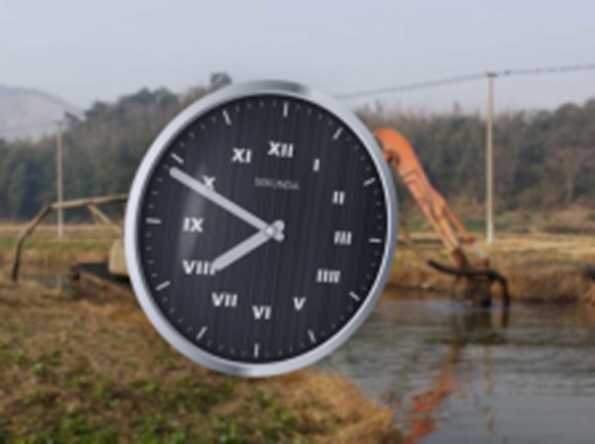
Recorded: 7 h 49 min
